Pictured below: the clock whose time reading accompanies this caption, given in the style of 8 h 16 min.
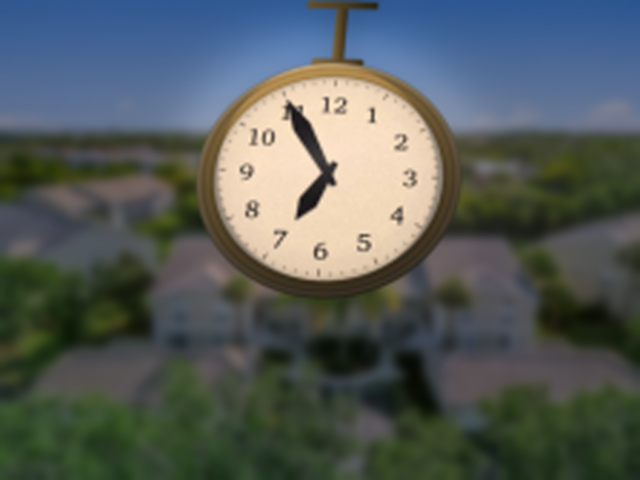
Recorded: 6 h 55 min
